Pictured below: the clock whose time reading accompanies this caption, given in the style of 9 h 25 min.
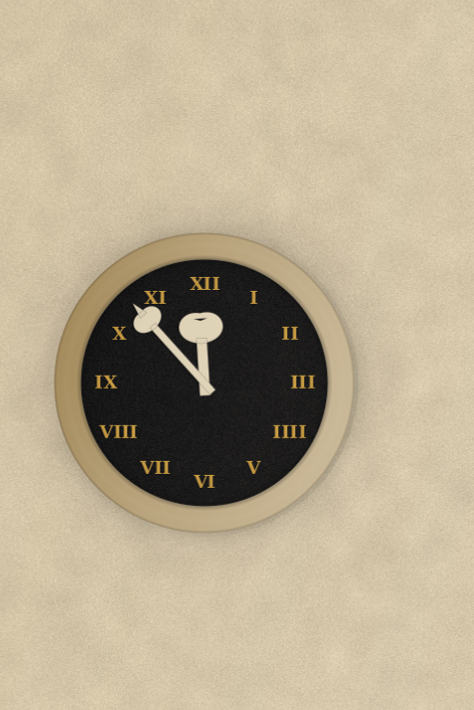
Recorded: 11 h 53 min
